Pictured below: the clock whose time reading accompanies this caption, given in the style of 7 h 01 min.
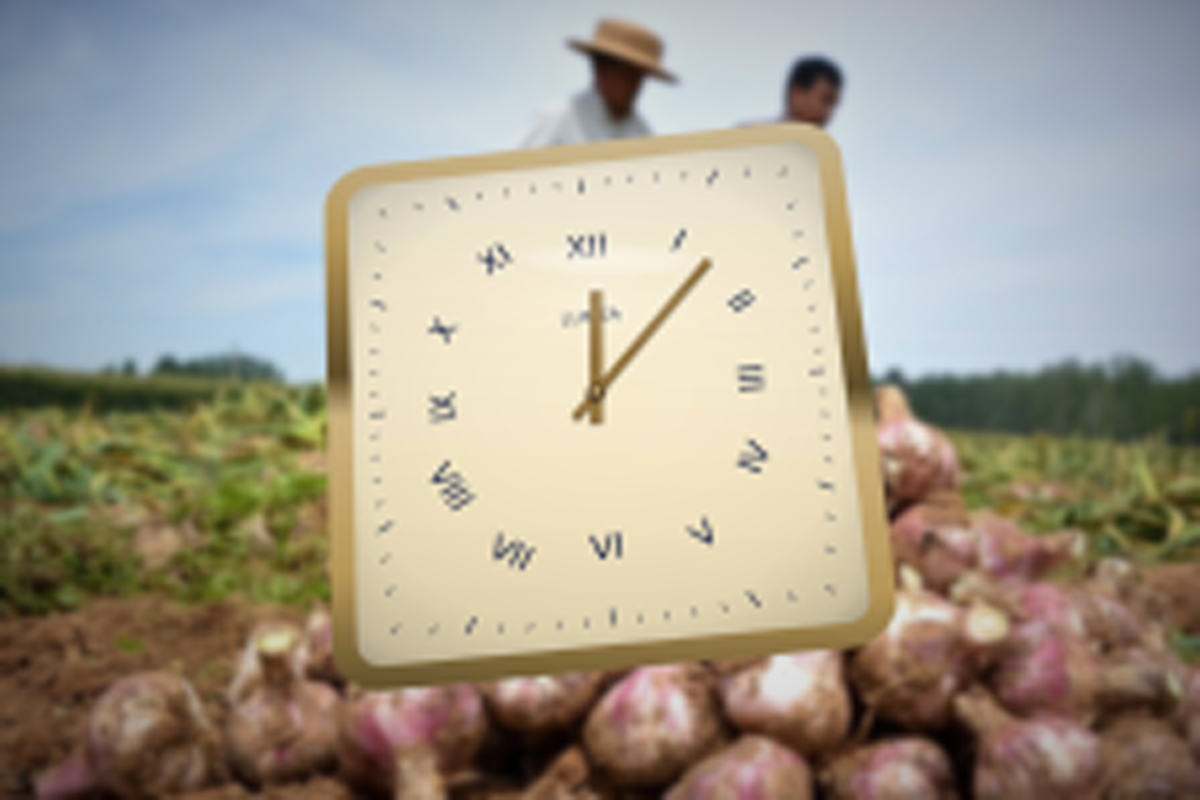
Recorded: 12 h 07 min
